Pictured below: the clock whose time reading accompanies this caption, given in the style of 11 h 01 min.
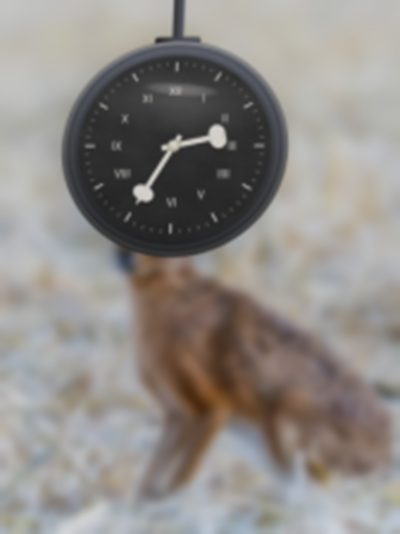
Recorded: 2 h 35 min
